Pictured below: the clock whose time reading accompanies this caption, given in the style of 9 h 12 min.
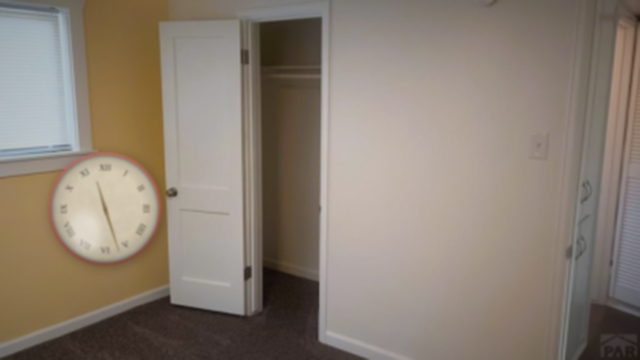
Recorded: 11 h 27 min
